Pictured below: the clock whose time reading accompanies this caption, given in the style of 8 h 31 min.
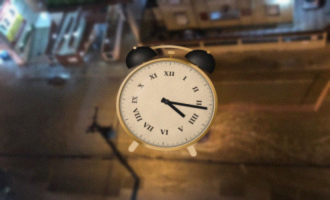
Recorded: 4 h 16 min
